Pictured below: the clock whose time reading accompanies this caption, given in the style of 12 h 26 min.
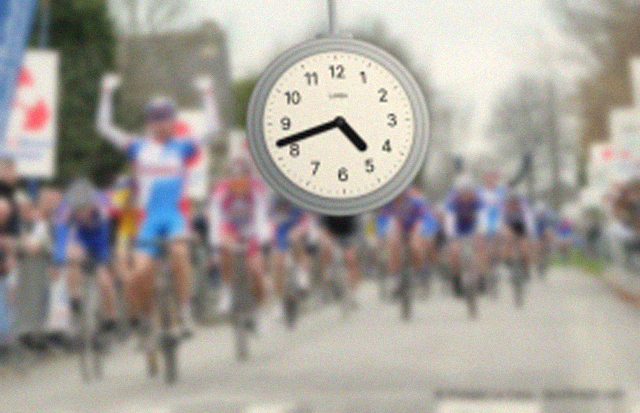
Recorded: 4 h 42 min
